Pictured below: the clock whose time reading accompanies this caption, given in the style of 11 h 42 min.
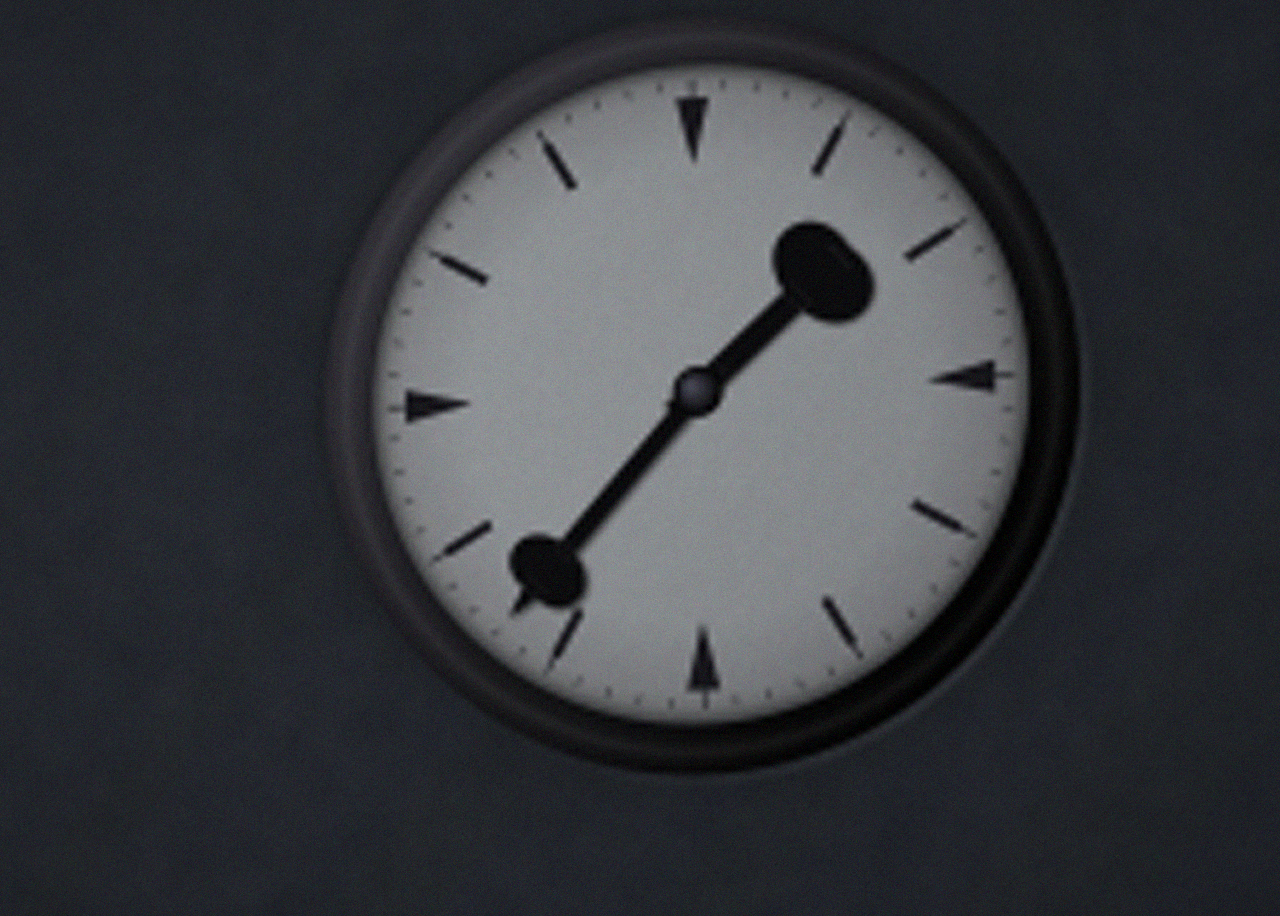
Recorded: 1 h 37 min
